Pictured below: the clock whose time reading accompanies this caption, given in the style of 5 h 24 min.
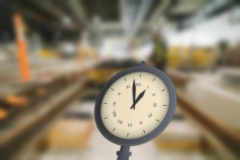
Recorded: 12 h 58 min
